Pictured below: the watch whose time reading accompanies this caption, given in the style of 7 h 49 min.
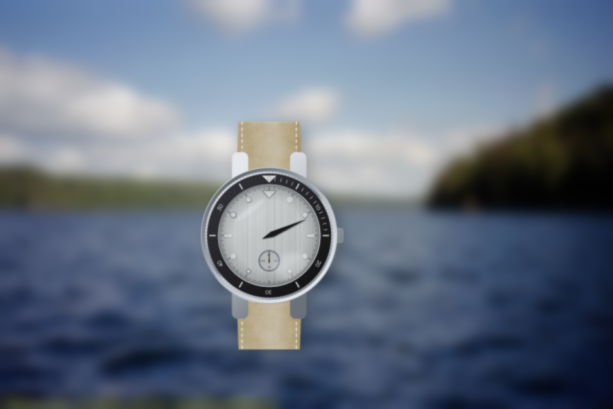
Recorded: 2 h 11 min
